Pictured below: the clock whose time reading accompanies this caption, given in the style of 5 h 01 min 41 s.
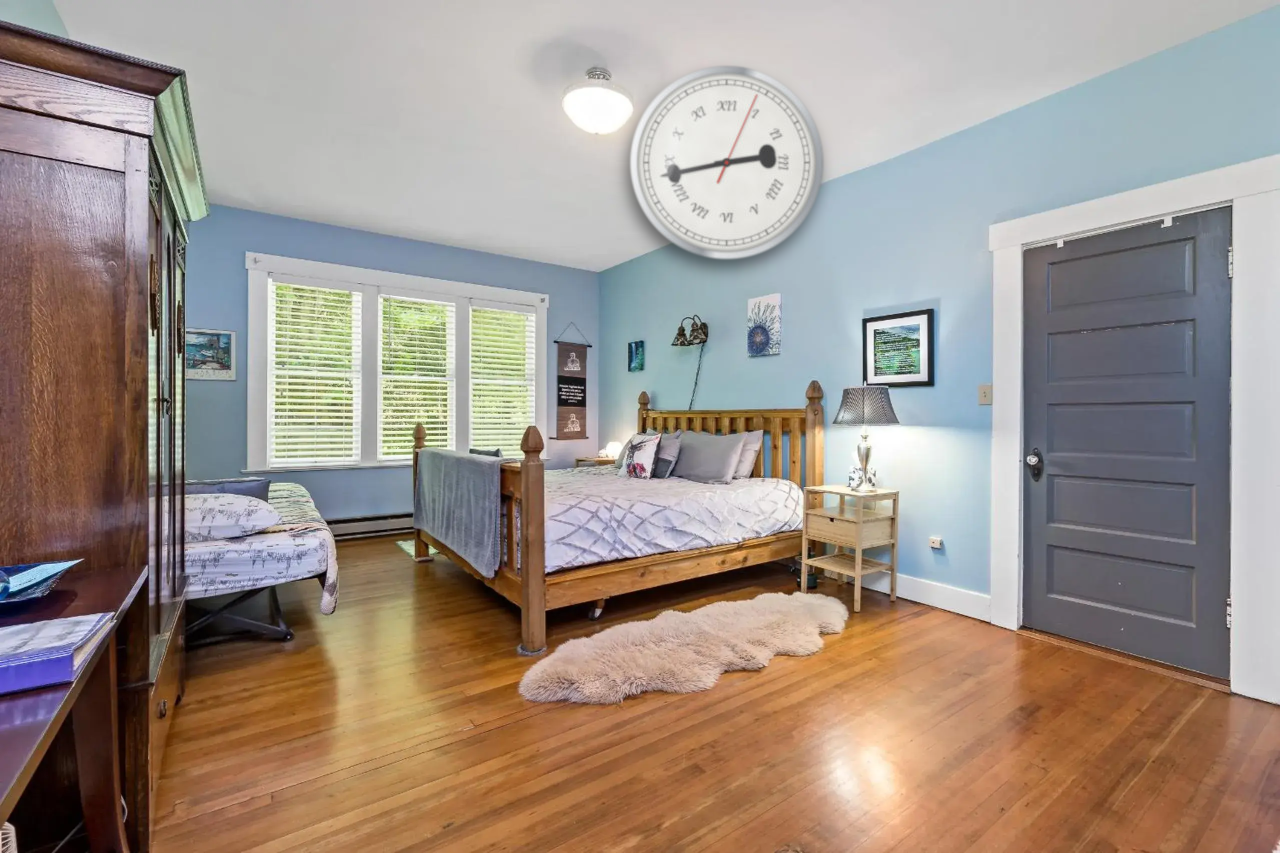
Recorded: 2 h 43 min 04 s
